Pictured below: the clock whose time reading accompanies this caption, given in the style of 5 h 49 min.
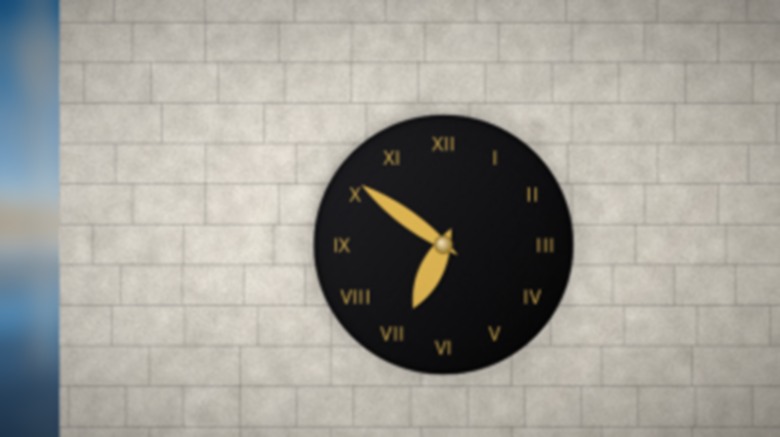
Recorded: 6 h 51 min
